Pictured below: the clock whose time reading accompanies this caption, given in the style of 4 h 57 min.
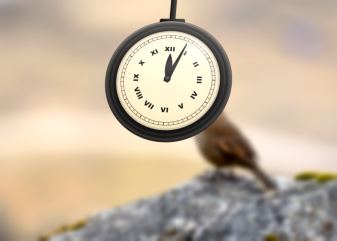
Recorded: 12 h 04 min
